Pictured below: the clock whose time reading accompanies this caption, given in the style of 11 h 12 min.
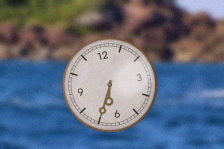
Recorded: 6 h 35 min
